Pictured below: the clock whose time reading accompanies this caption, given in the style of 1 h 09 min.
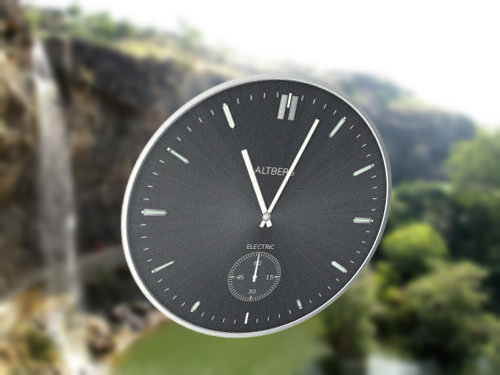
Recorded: 11 h 03 min
